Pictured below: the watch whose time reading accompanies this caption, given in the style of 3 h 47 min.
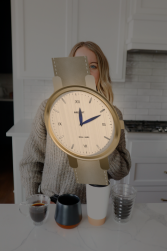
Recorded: 12 h 11 min
